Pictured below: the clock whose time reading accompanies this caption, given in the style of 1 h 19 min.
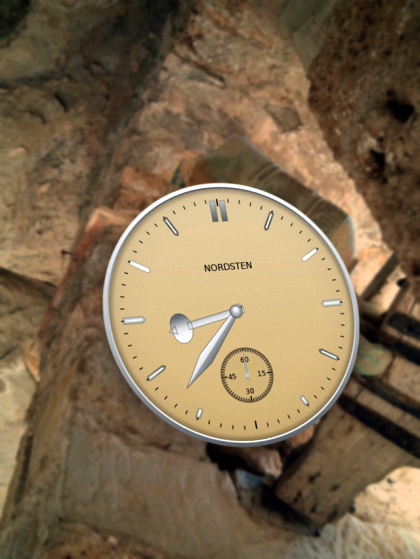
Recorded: 8 h 37 min
